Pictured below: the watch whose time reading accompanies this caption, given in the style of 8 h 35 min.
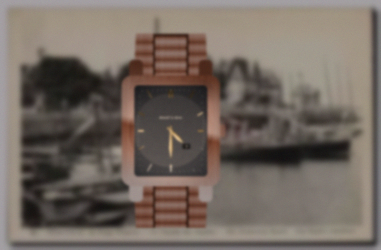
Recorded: 4 h 30 min
